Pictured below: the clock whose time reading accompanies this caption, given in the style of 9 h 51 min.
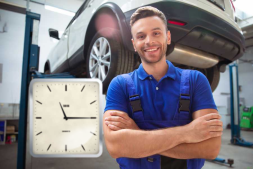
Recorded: 11 h 15 min
